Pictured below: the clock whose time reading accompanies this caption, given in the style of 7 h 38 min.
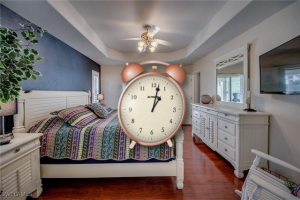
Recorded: 1 h 02 min
